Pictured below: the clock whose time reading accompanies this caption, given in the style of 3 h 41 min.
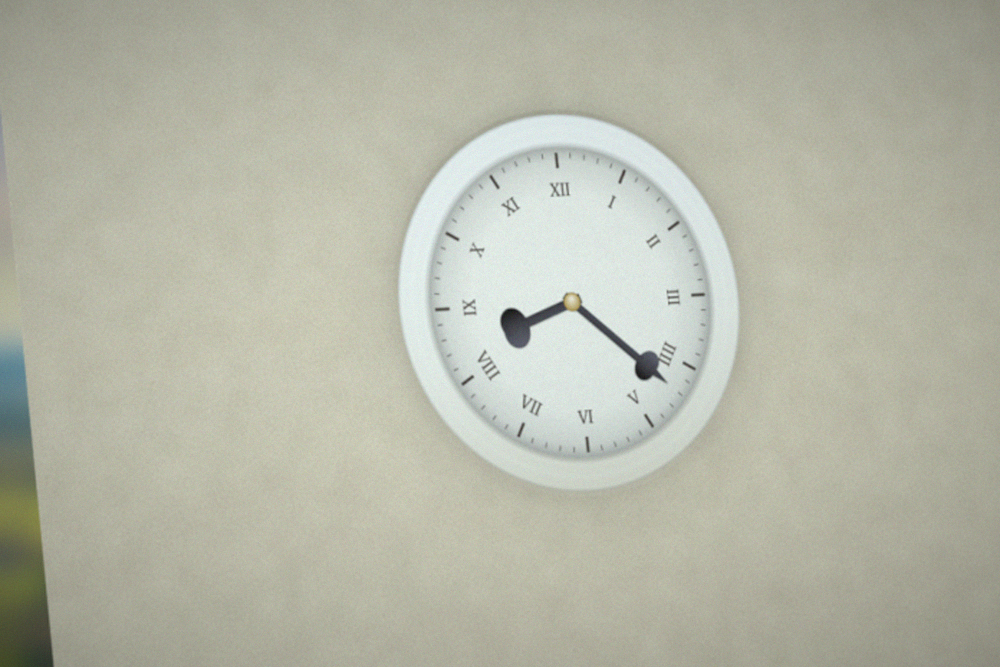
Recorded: 8 h 22 min
